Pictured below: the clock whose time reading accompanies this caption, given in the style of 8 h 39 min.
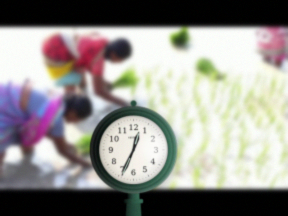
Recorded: 12 h 34 min
